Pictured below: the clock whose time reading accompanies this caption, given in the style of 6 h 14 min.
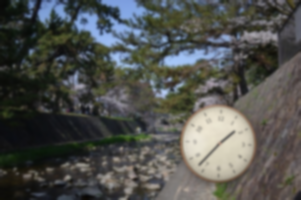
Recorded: 1 h 37 min
